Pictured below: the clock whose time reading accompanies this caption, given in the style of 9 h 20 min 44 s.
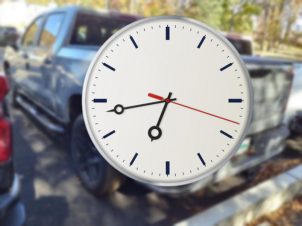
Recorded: 6 h 43 min 18 s
